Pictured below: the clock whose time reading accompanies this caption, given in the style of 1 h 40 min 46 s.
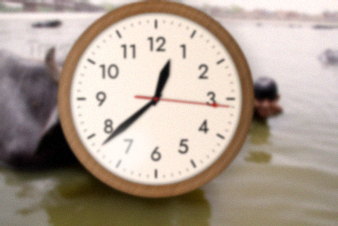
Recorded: 12 h 38 min 16 s
